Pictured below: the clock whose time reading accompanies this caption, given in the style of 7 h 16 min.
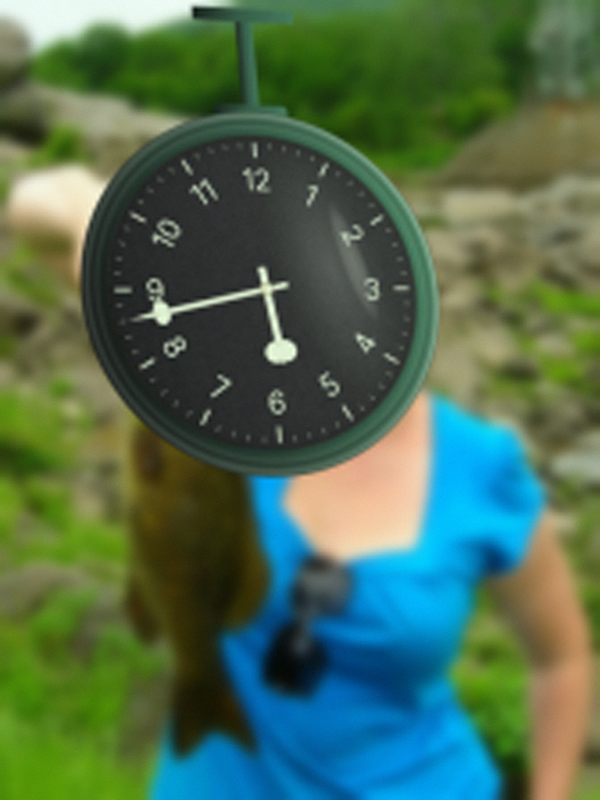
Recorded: 5 h 43 min
